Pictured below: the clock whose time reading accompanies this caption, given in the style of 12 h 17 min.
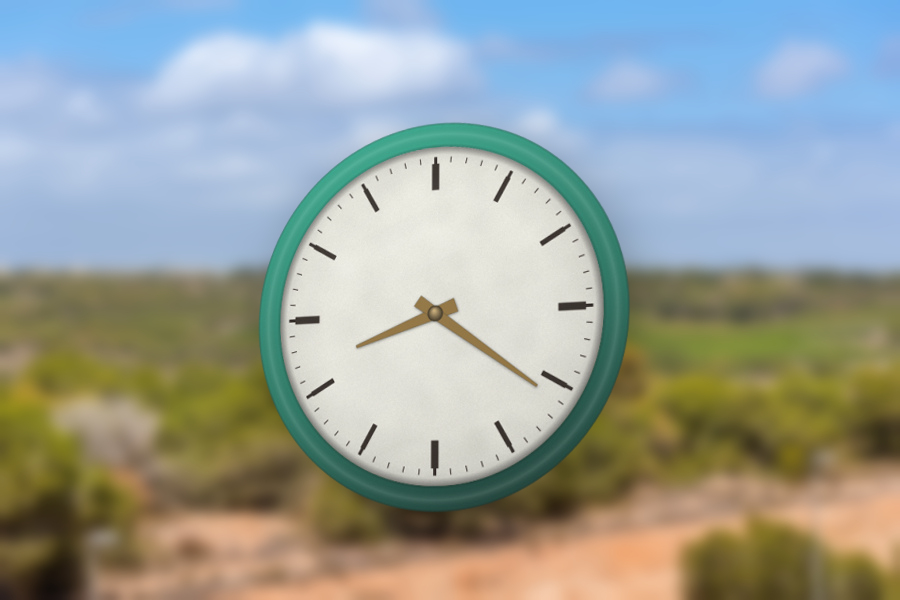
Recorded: 8 h 21 min
